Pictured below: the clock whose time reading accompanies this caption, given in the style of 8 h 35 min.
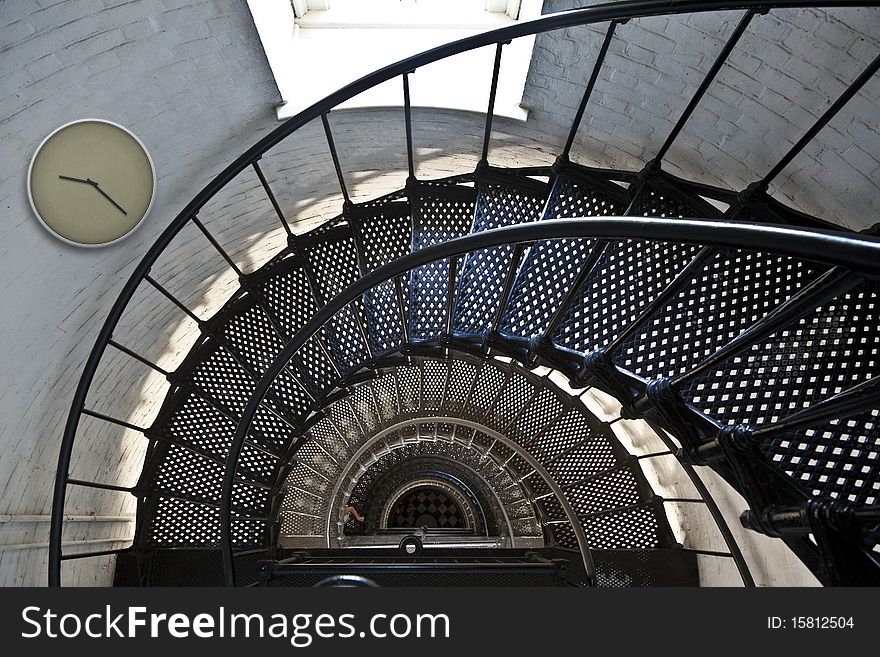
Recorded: 9 h 22 min
